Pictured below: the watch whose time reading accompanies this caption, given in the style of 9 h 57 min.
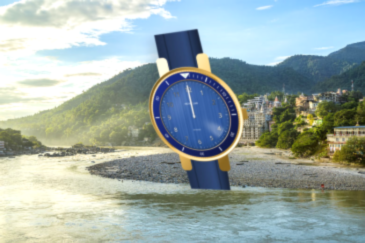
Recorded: 12 h 00 min
